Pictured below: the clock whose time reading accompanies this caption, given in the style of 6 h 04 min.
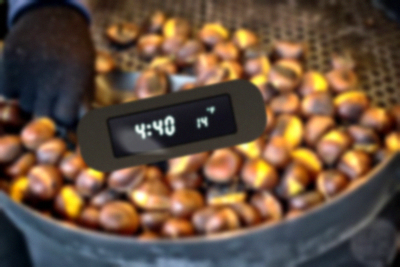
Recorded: 4 h 40 min
